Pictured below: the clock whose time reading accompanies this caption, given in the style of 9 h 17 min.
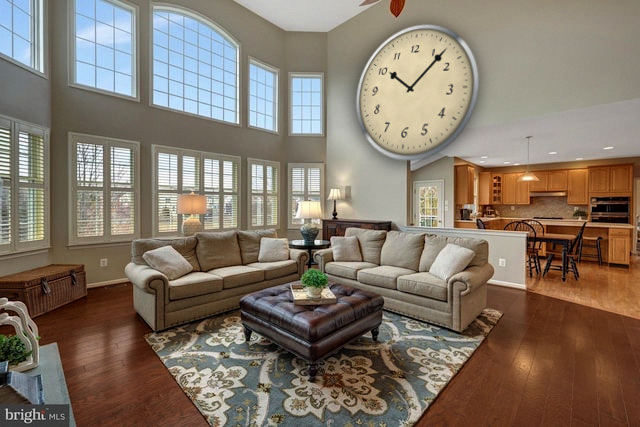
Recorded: 10 h 07 min
